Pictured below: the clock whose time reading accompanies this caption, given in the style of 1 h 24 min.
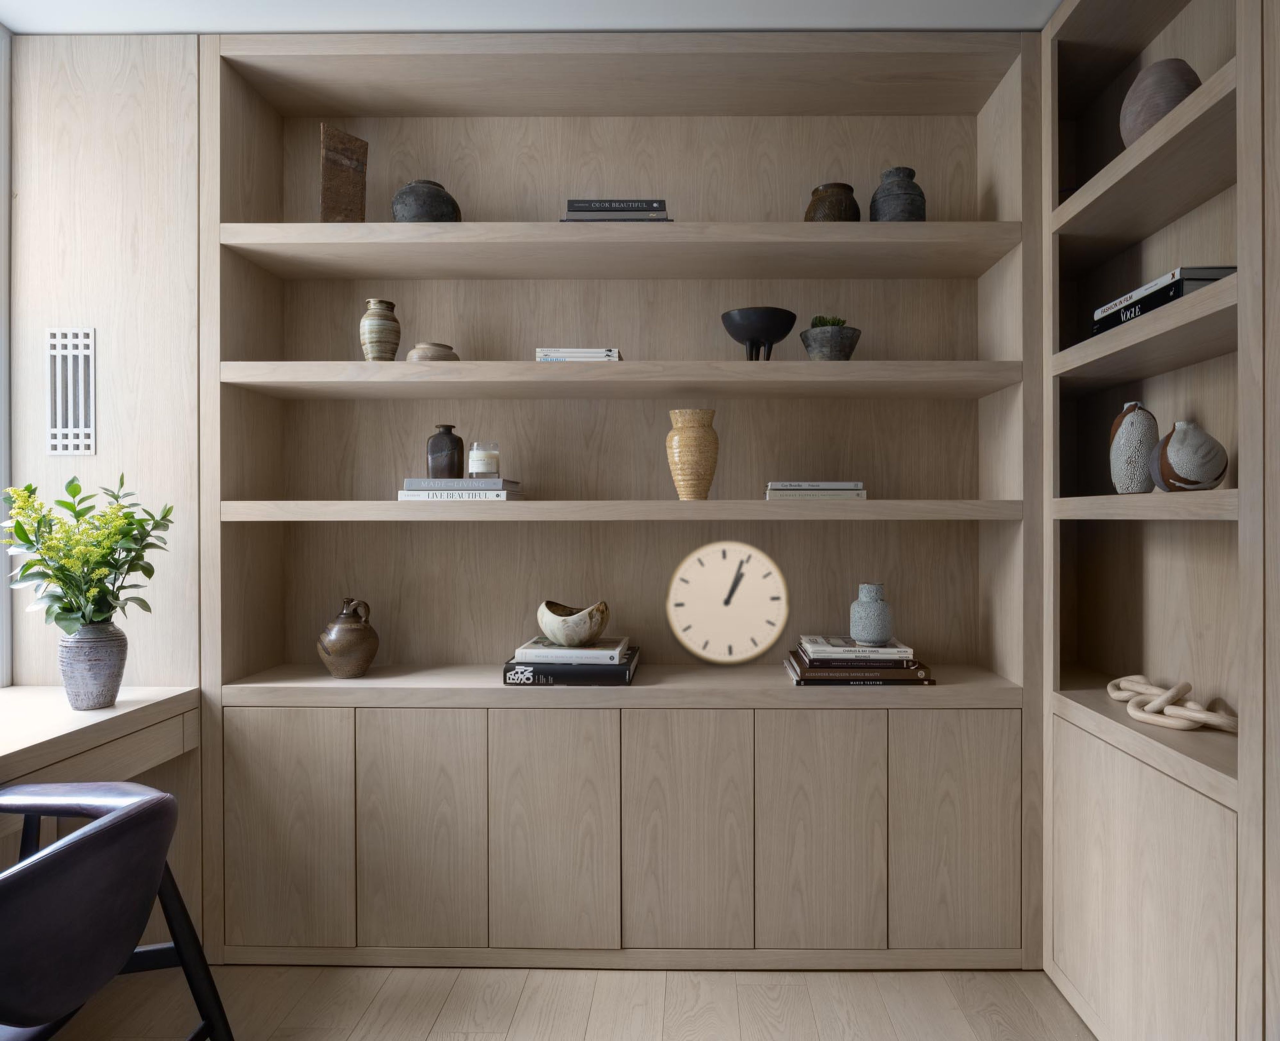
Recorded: 1 h 04 min
